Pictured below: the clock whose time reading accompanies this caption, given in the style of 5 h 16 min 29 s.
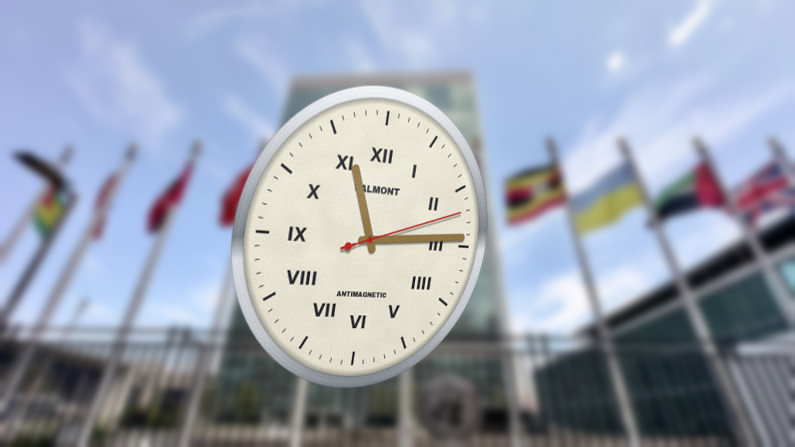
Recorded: 11 h 14 min 12 s
